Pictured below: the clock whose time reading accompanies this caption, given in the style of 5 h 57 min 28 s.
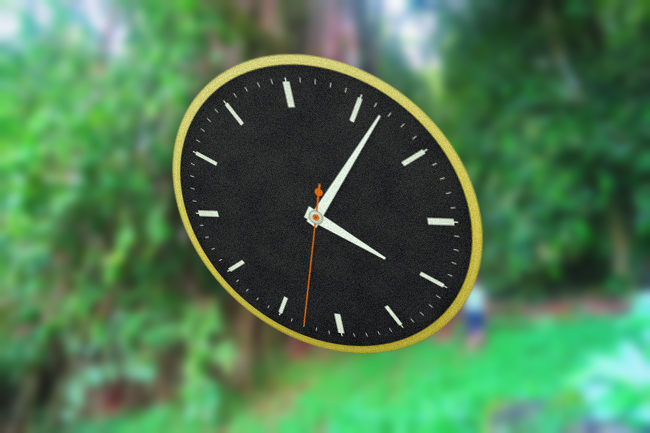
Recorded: 4 h 06 min 33 s
